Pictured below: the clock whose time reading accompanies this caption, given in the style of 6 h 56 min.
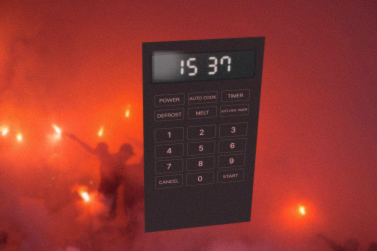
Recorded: 15 h 37 min
